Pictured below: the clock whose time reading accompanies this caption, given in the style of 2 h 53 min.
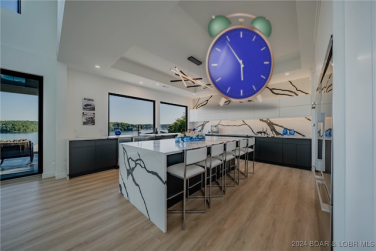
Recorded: 5 h 54 min
